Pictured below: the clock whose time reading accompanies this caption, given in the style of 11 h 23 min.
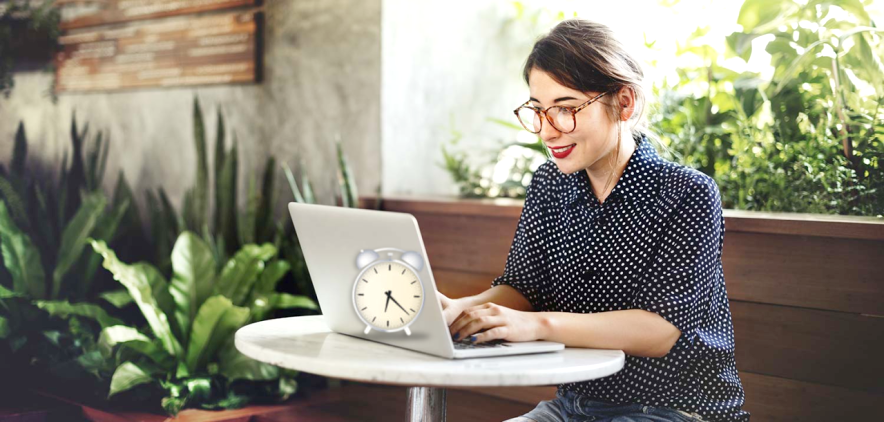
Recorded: 6 h 22 min
